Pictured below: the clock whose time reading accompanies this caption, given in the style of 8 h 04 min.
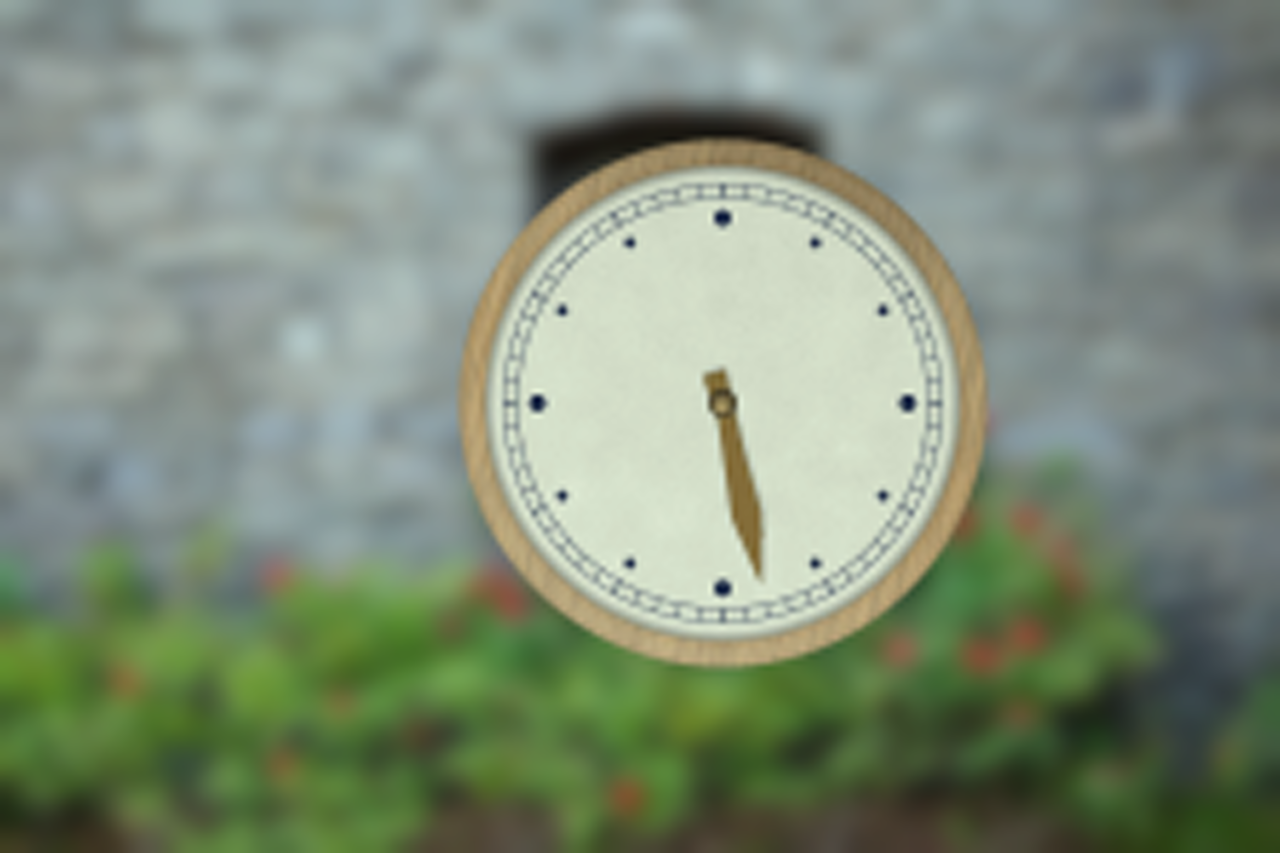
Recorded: 5 h 28 min
